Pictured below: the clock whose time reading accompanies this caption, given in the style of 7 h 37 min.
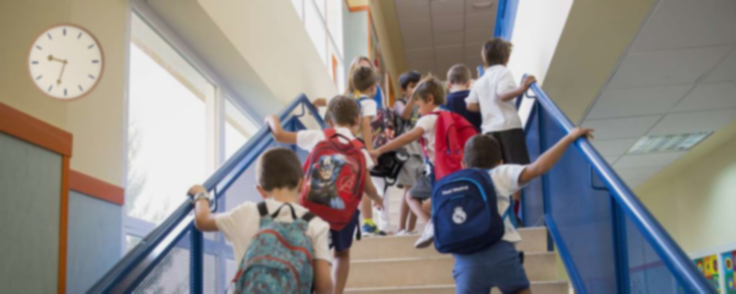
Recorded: 9 h 33 min
